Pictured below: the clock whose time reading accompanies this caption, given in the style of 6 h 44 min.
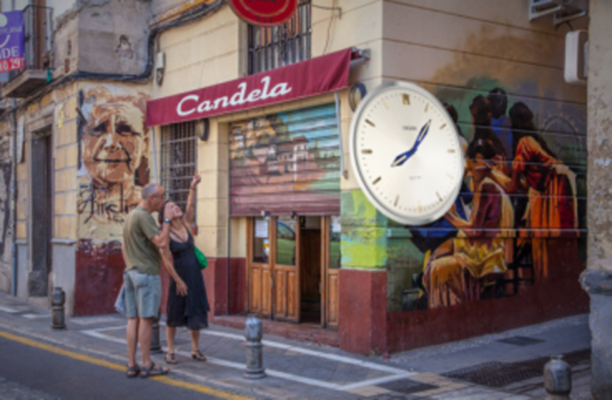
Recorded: 8 h 07 min
